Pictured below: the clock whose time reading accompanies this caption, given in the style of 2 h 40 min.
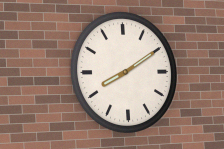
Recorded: 8 h 10 min
